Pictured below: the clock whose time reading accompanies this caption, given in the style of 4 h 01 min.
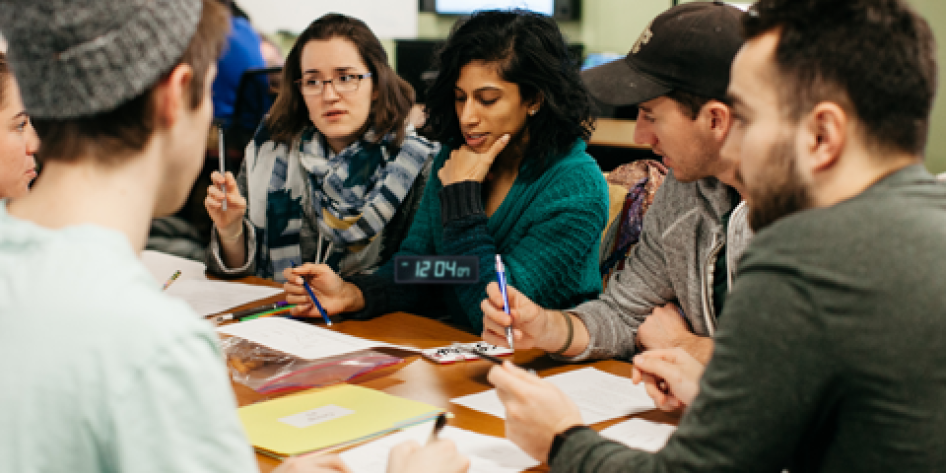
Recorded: 12 h 04 min
